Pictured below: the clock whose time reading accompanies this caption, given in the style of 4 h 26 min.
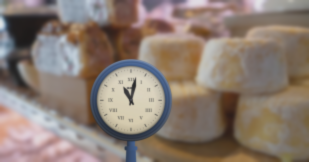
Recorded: 11 h 02 min
